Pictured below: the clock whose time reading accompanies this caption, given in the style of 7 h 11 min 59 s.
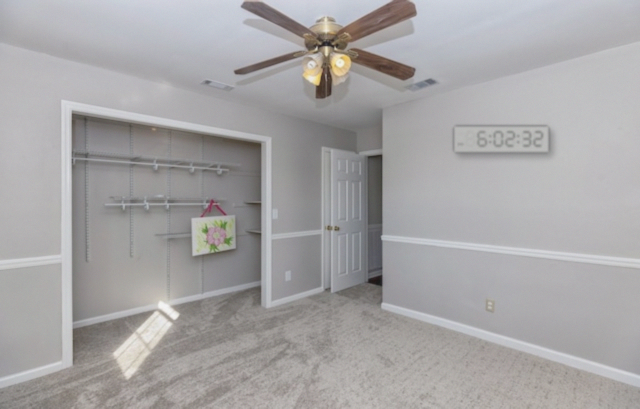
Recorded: 6 h 02 min 32 s
